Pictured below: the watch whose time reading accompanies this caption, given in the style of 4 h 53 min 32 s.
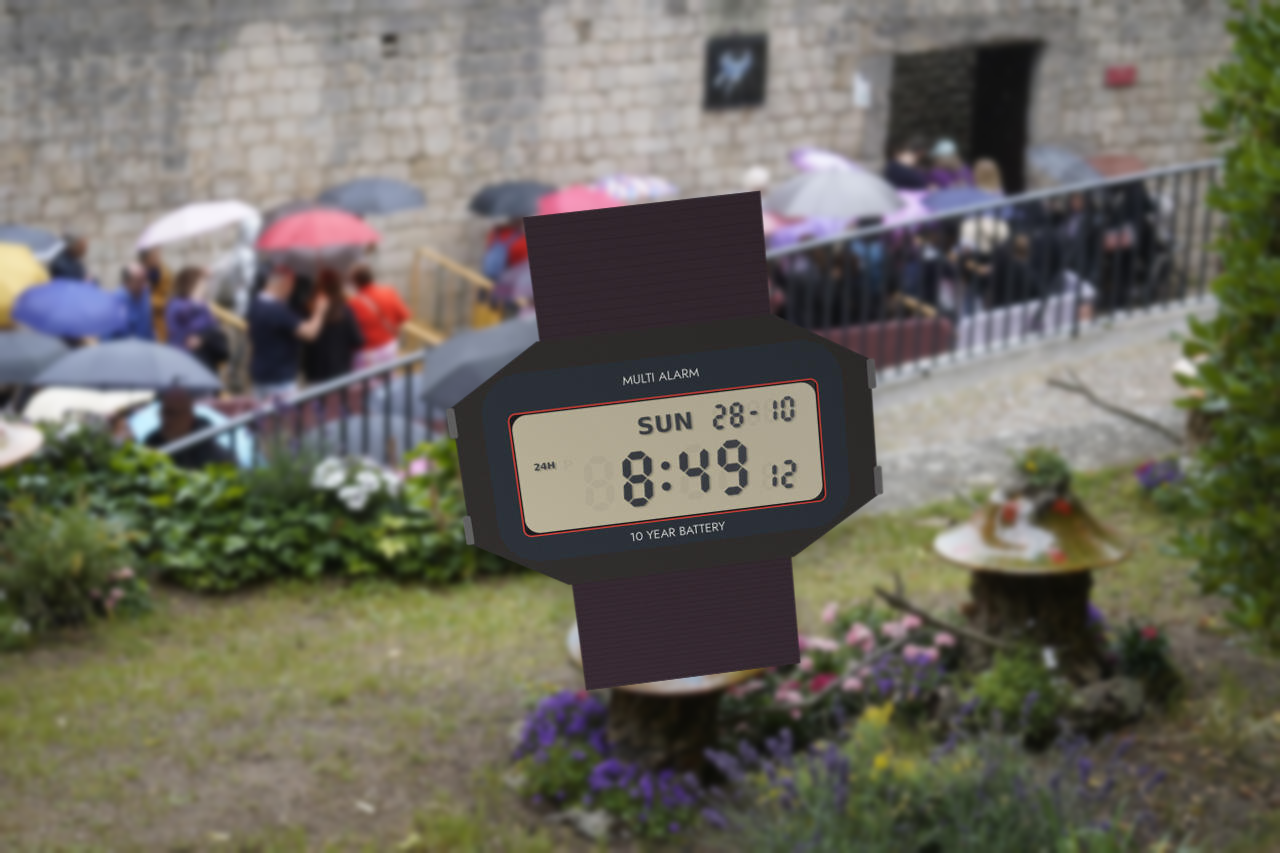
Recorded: 8 h 49 min 12 s
